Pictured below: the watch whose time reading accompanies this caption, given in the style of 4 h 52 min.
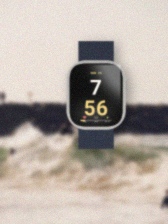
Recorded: 7 h 56 min
